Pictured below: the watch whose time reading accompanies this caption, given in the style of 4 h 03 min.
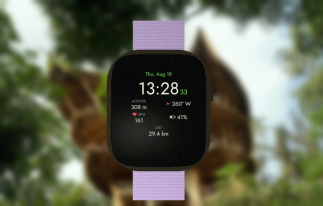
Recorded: 13 h 28 min
